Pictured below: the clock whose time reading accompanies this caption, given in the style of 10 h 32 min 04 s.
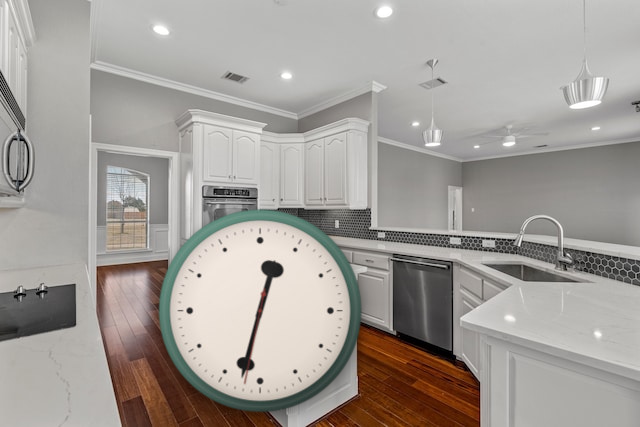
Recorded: 12 h 32 min 32 s
